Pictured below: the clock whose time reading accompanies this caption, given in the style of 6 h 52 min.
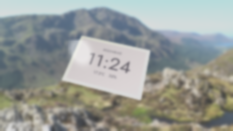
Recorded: 11 h 24 min
